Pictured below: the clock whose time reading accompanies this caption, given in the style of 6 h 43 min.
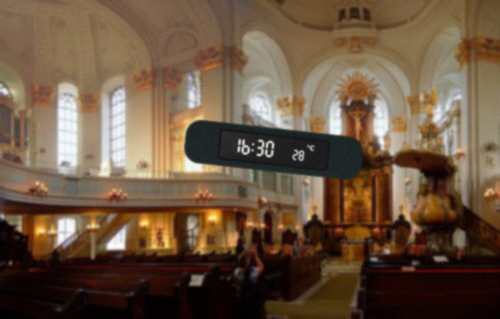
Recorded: 16 h 30 min
